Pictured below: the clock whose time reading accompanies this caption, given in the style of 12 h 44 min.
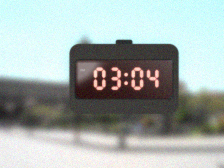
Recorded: 3 h 04 min
